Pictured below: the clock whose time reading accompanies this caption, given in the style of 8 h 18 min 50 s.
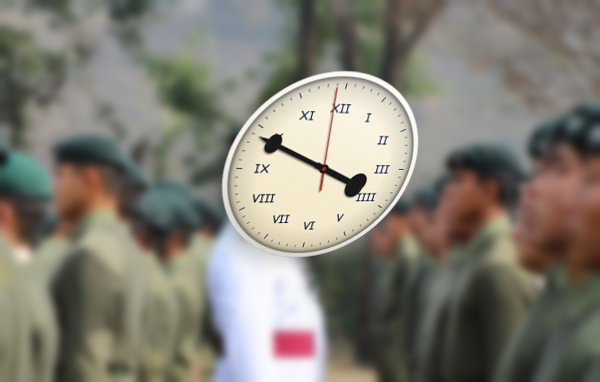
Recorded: 3 h 48 min 59 s
